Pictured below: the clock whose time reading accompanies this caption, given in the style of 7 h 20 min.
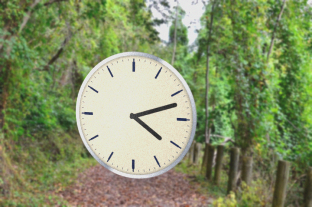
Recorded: 4 h 12 min
